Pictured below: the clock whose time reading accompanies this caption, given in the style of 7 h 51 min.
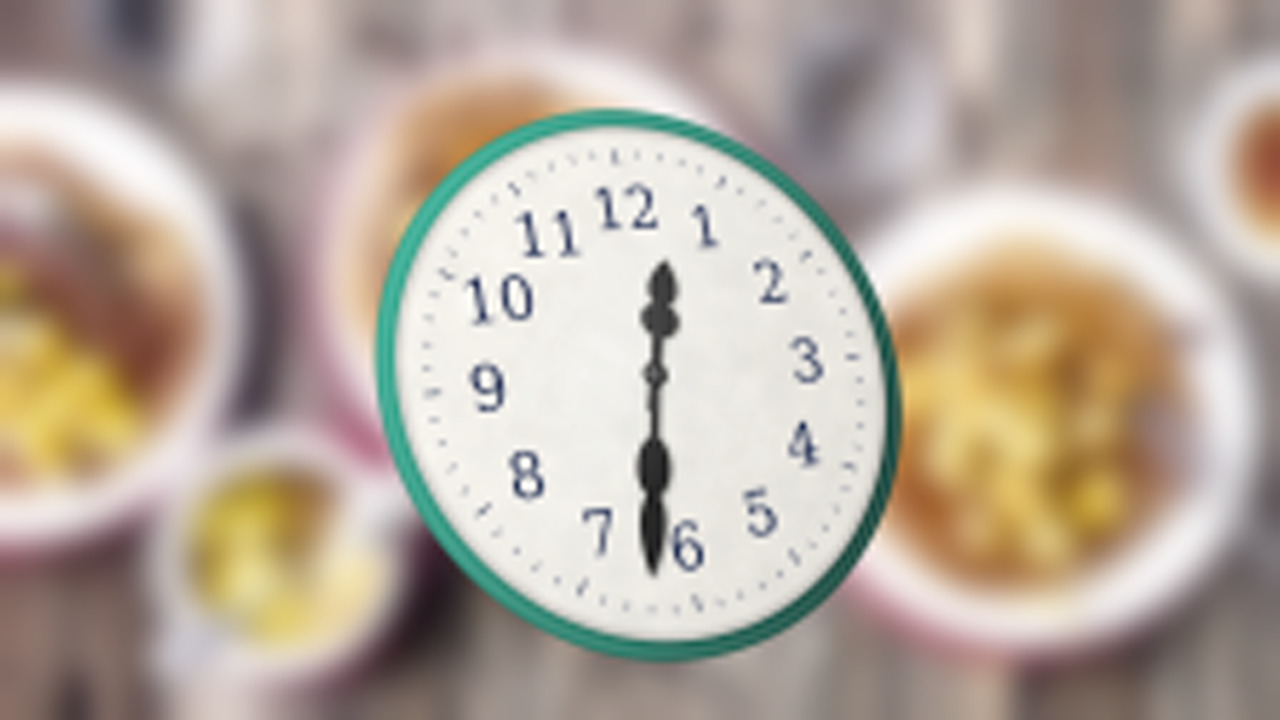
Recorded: 12 h 32 min
